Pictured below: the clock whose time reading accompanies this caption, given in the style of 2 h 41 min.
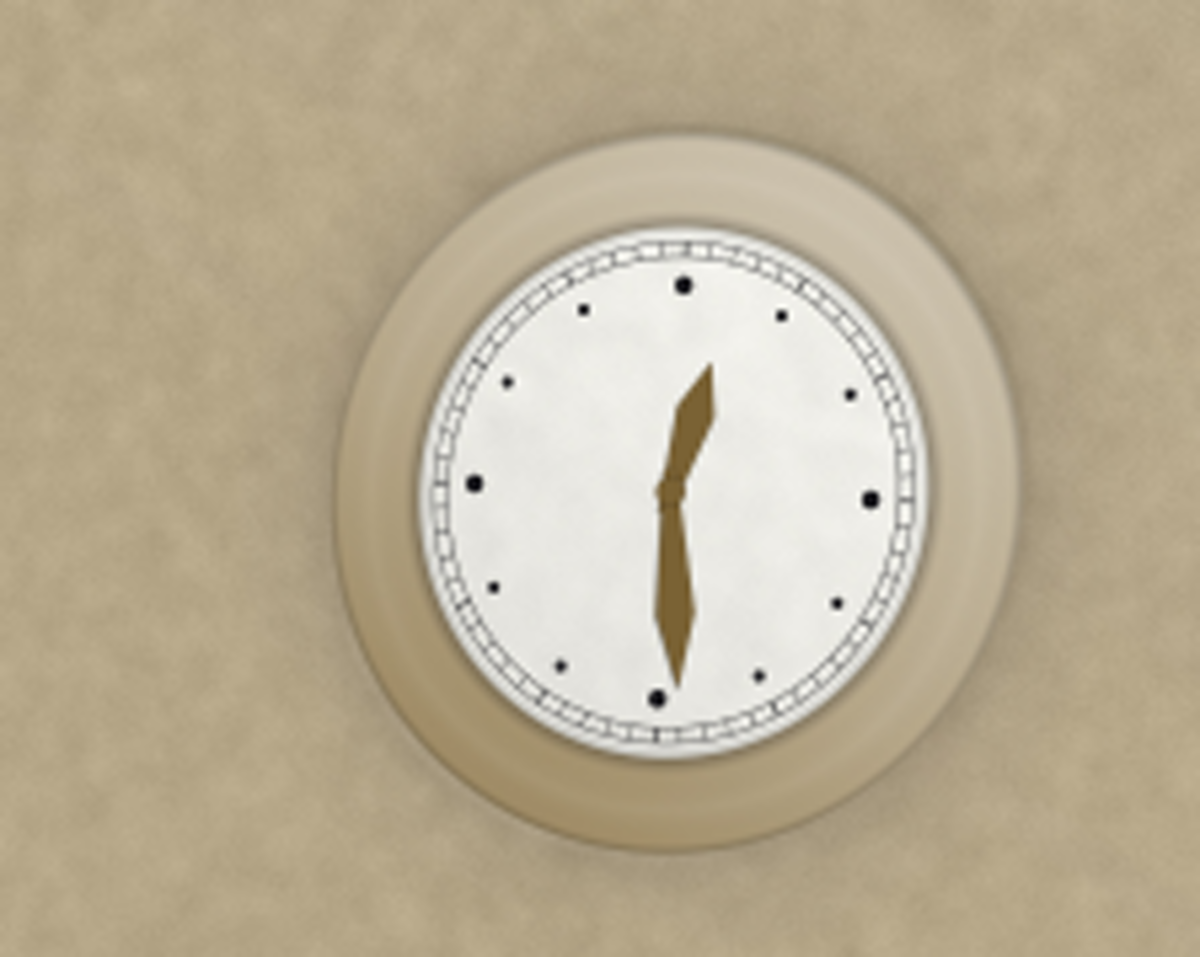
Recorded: 12 h 29 min
